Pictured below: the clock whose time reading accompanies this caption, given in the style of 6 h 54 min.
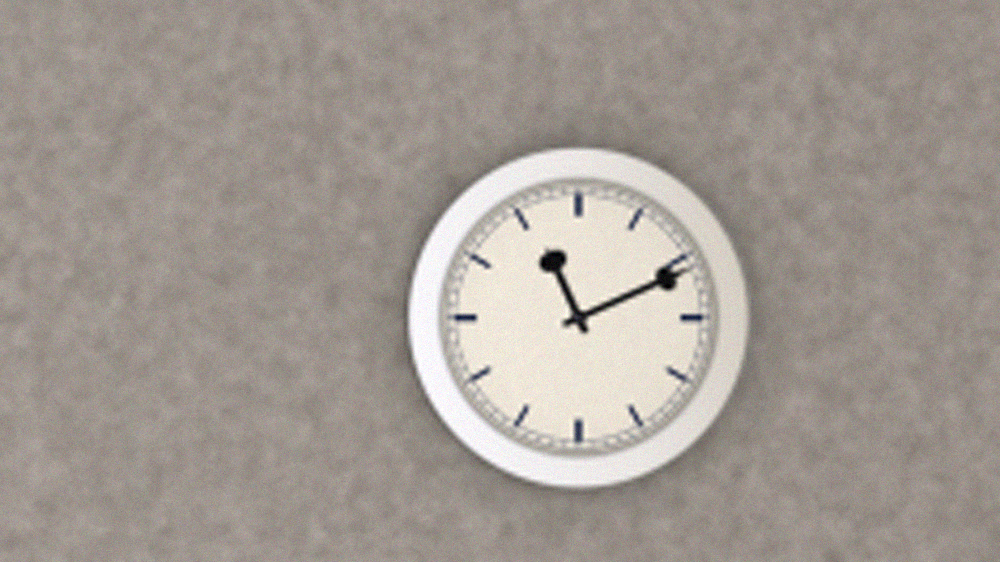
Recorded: 11 h 11 min
